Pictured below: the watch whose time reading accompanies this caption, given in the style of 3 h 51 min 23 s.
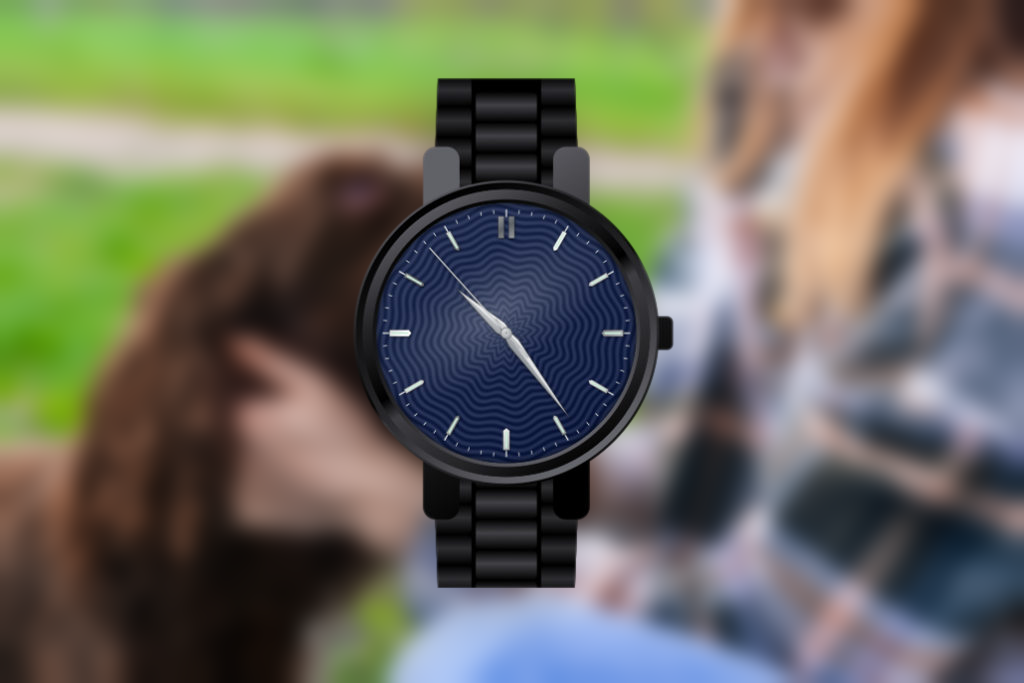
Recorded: 10 h 23 min 53 s
